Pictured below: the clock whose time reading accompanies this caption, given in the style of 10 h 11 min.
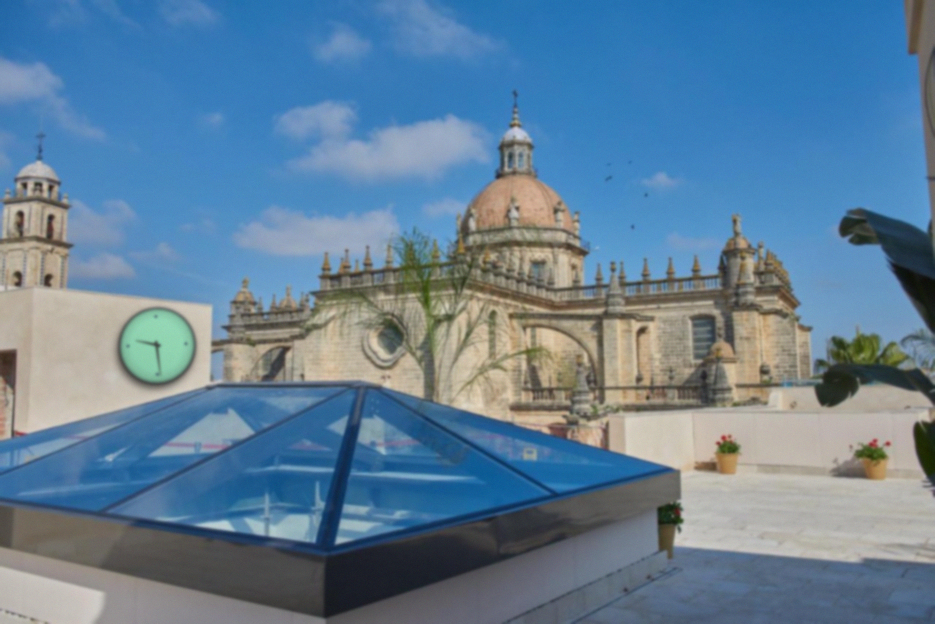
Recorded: 9 h 29 min
